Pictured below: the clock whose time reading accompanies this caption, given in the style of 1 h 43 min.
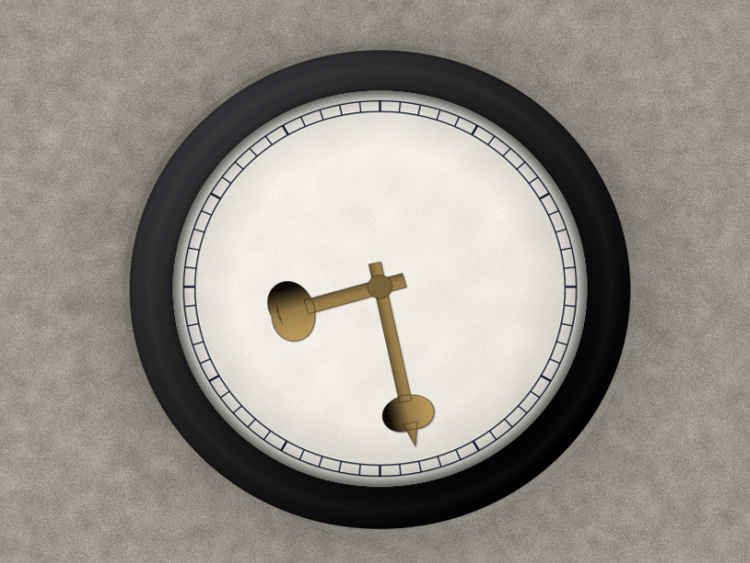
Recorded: 8 h 28 min
